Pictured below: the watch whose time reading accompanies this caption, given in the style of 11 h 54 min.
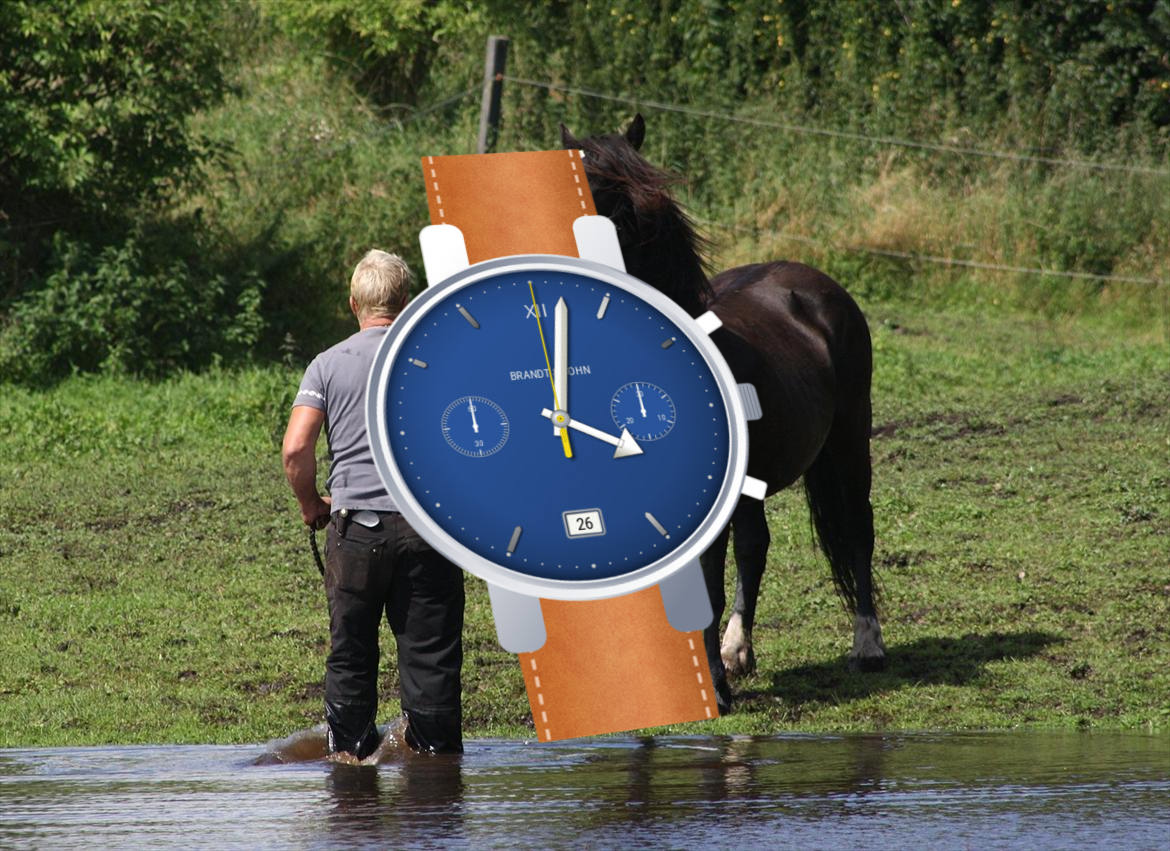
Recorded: 4 h 02 min
